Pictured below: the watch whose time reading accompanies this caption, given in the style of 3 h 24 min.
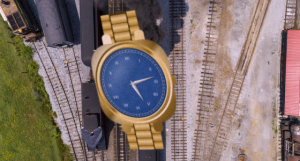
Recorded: 5 h 13 min
